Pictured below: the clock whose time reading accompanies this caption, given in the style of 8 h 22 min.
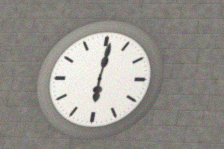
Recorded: 6 h 01 min
